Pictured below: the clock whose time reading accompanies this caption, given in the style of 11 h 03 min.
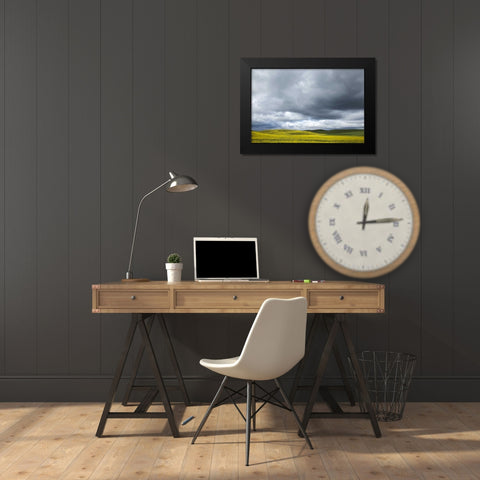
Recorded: 12 h 14 min
